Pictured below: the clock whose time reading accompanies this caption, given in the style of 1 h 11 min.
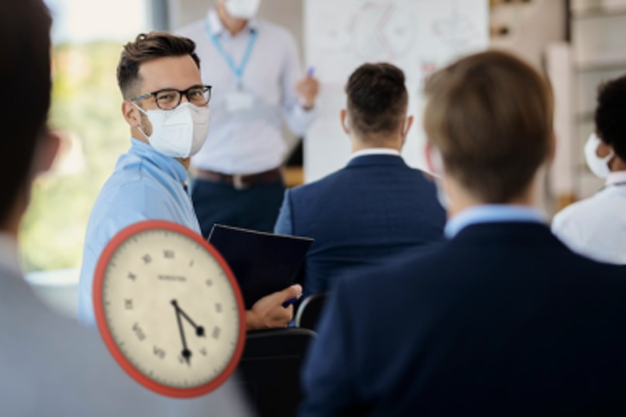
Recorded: 4 h 29 min
